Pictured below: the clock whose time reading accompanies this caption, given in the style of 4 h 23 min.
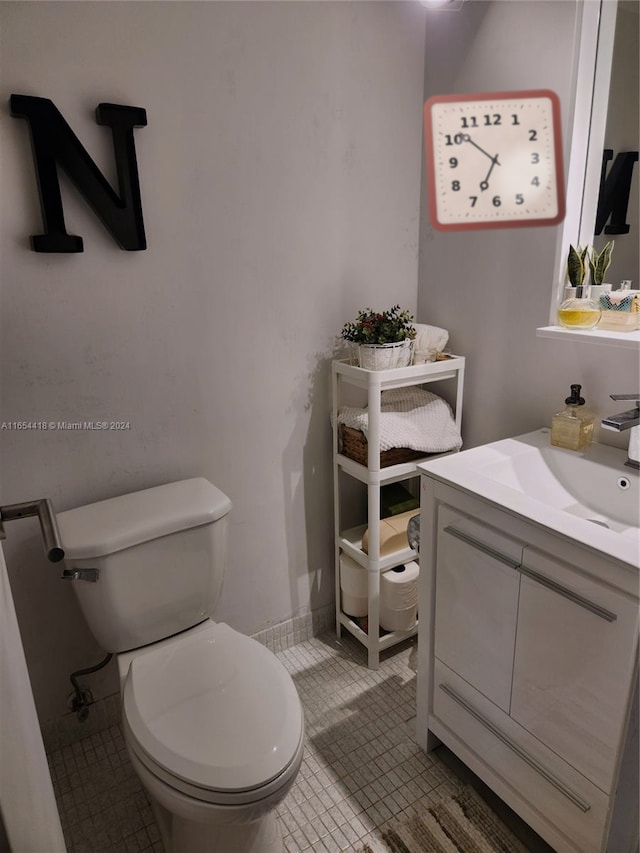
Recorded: 6 h 52 min
